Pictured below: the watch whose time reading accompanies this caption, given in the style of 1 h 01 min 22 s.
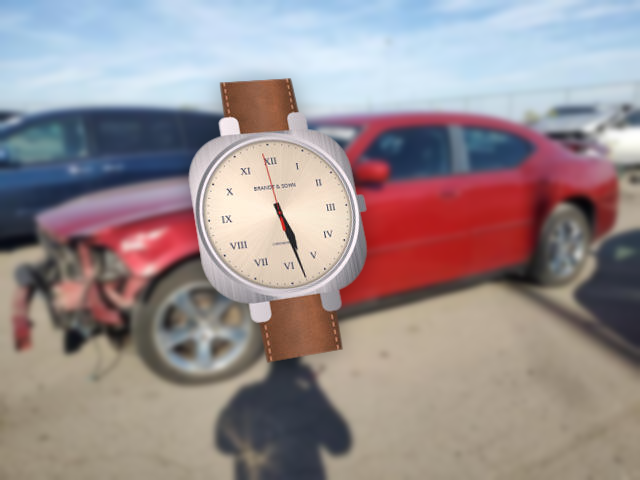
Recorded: 5 h 27 min 59 s
